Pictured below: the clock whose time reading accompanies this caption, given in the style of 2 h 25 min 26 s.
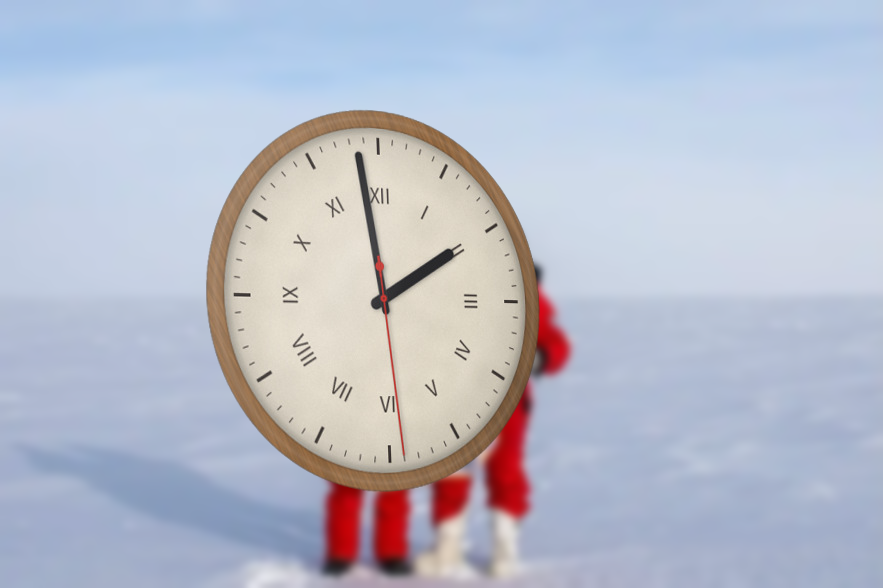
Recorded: 1 h 58 min 29 s
